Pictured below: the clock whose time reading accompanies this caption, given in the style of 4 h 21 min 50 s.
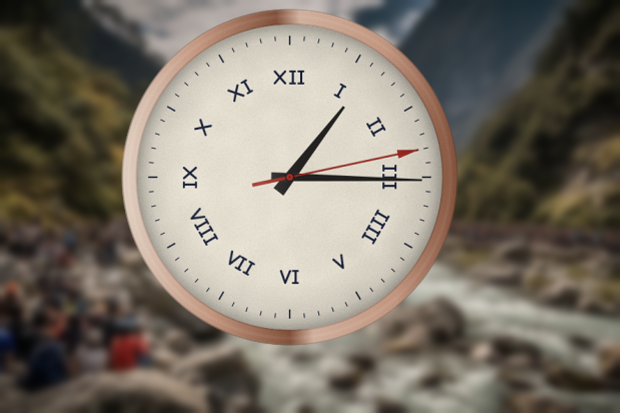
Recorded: 1 h 15 min 13 s
